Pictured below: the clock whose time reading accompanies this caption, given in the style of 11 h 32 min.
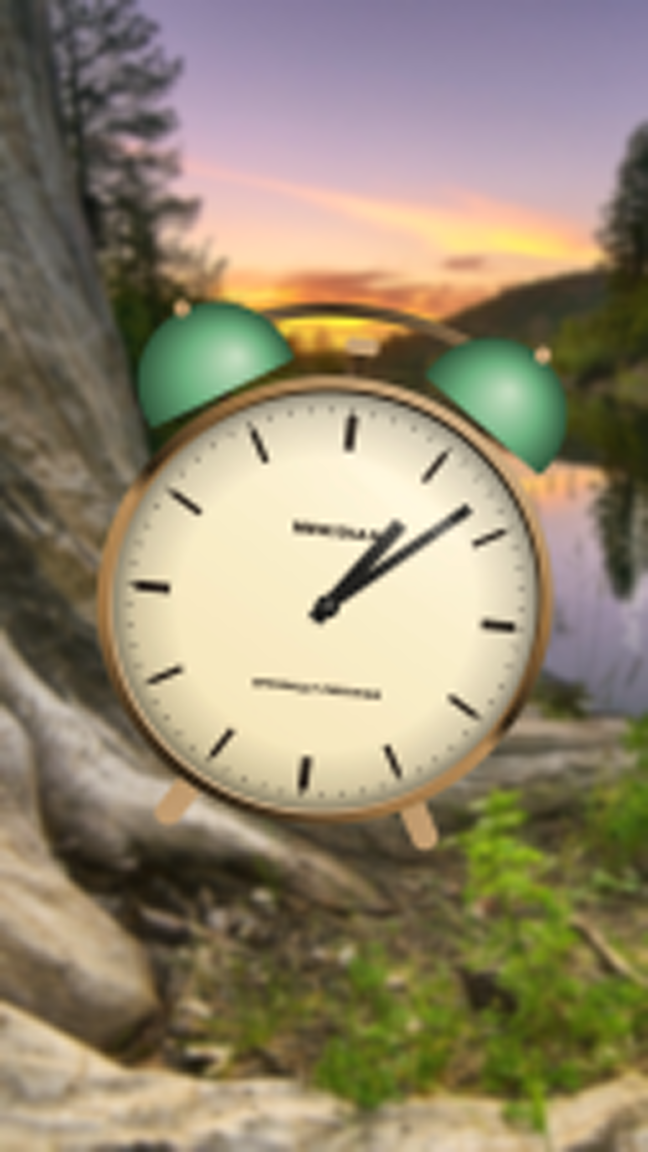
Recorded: 1 h 08 min
